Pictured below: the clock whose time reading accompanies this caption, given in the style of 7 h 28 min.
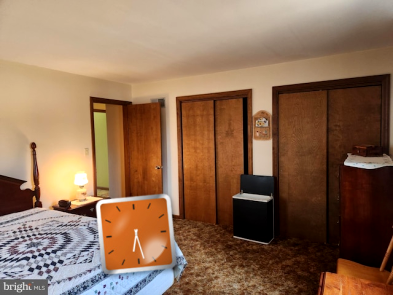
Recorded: 6 h 28 min
